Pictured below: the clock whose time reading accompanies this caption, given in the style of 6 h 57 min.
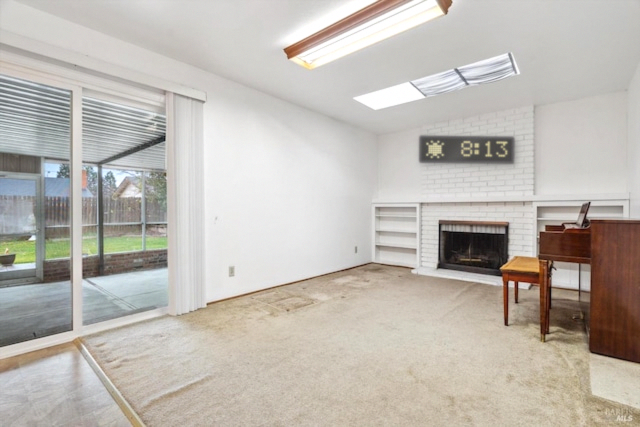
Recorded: 8 h 13 min
